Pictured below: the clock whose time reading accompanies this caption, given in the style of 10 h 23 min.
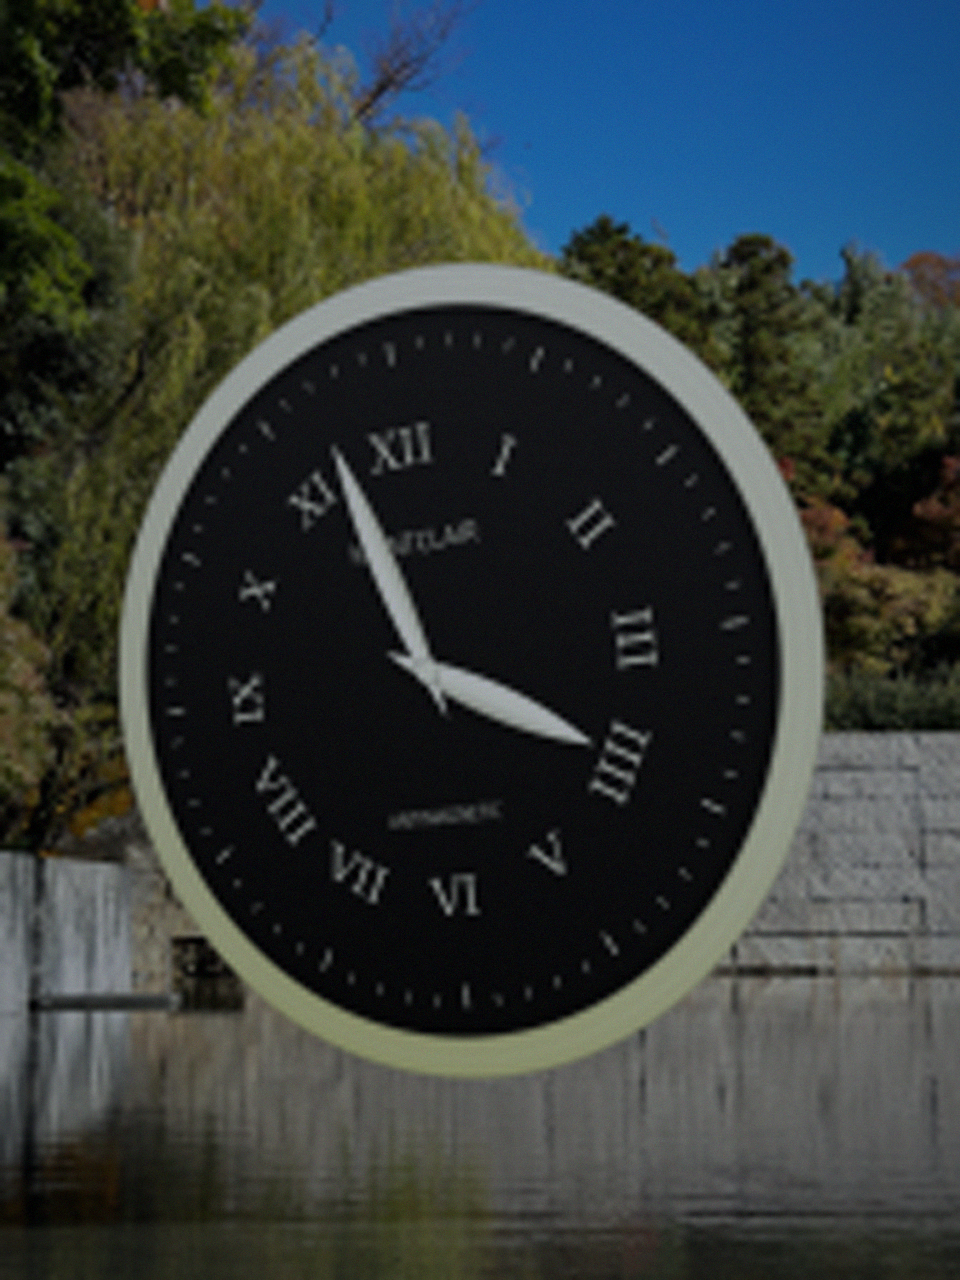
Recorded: 3 h 57 min
